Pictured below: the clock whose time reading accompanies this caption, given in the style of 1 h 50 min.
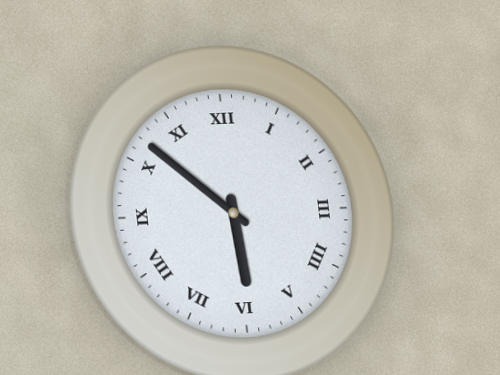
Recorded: 5 h 52 min
